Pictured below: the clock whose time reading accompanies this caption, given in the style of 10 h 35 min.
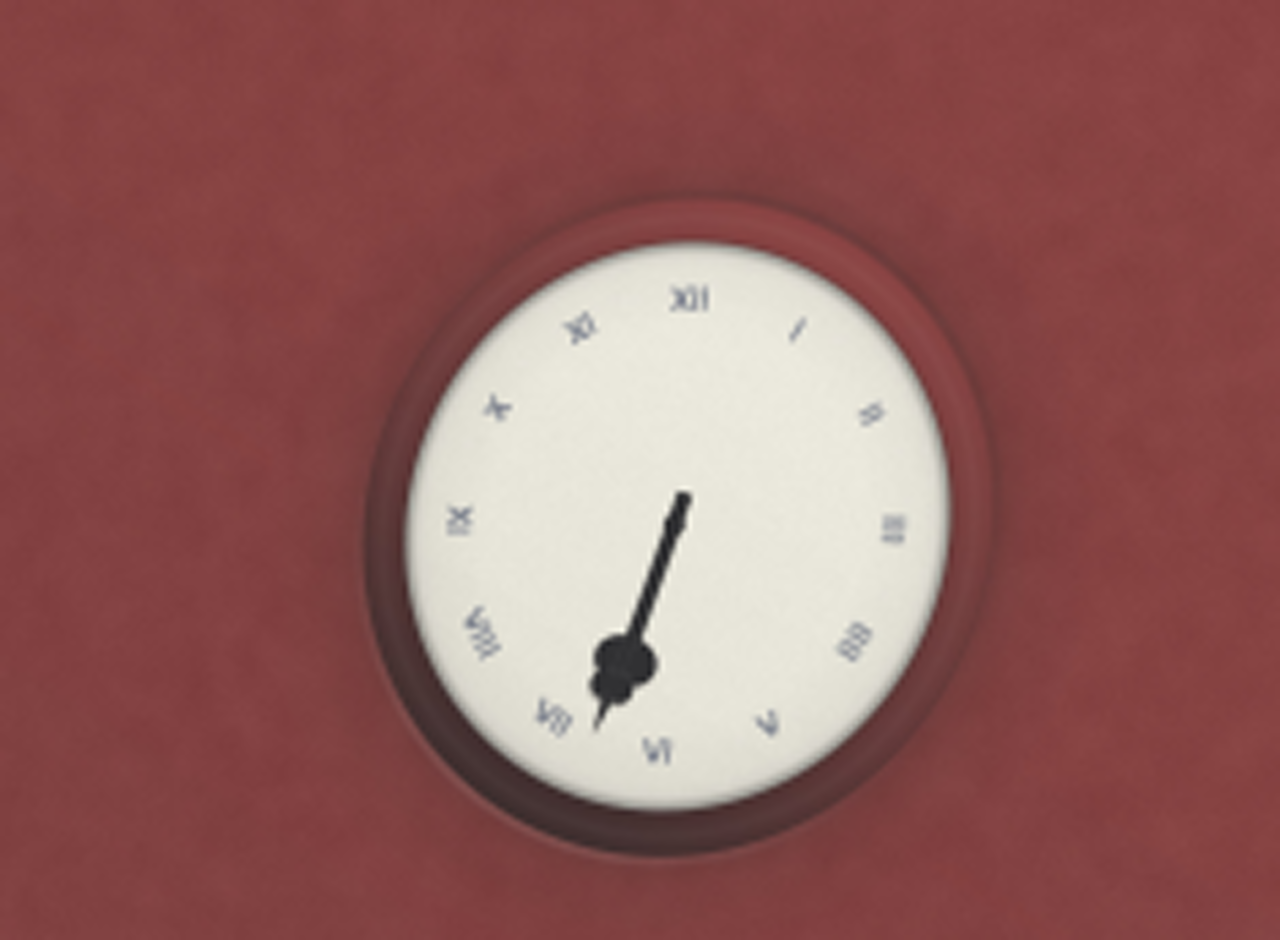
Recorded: 6 h 33 min
